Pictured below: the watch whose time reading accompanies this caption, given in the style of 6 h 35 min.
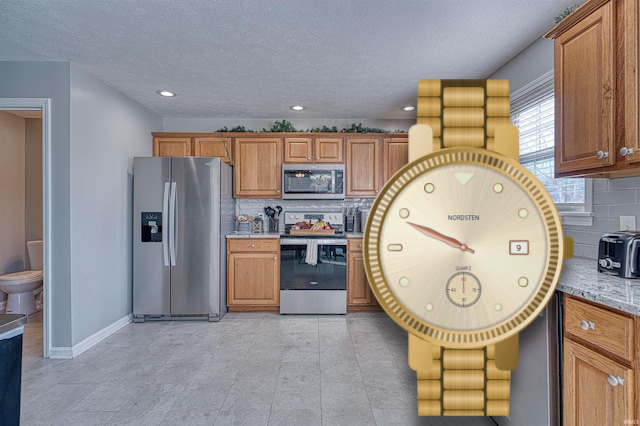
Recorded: 9 h 49 min
